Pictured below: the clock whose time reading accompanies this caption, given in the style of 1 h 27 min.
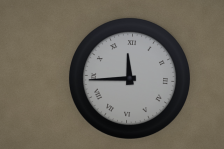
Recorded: 11 h 44 min
